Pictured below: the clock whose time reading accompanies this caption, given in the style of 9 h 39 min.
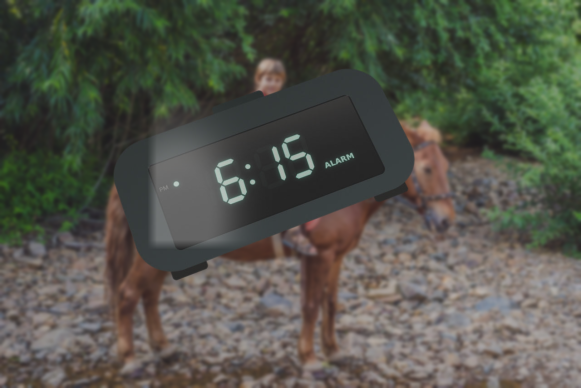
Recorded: 6 h 15 min
